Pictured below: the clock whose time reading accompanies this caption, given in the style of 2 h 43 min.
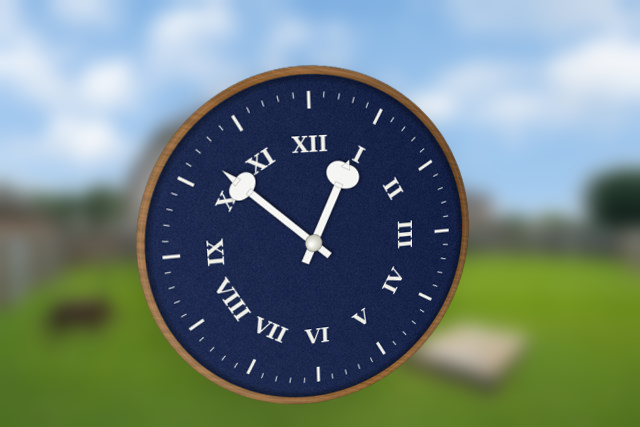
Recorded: 12 h 52 min
